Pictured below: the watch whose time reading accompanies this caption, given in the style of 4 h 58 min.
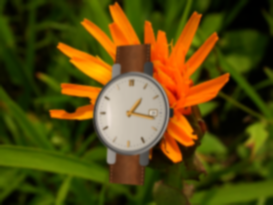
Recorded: 1 h 17 min
